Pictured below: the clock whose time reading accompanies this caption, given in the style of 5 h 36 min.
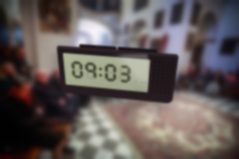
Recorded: 9 h 03 min
